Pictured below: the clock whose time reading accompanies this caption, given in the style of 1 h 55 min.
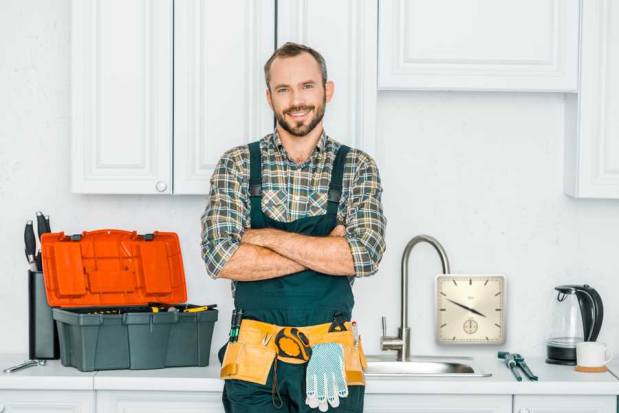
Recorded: 3 h 49 min
